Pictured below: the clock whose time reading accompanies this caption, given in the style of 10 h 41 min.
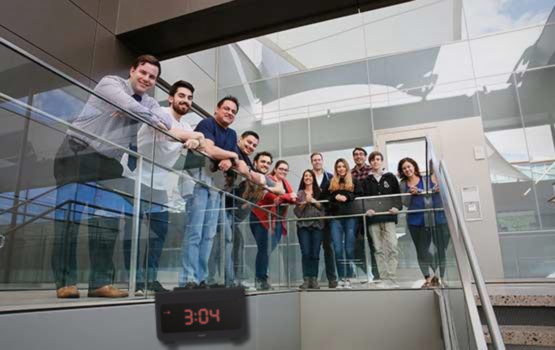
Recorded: 3 h 04 min
